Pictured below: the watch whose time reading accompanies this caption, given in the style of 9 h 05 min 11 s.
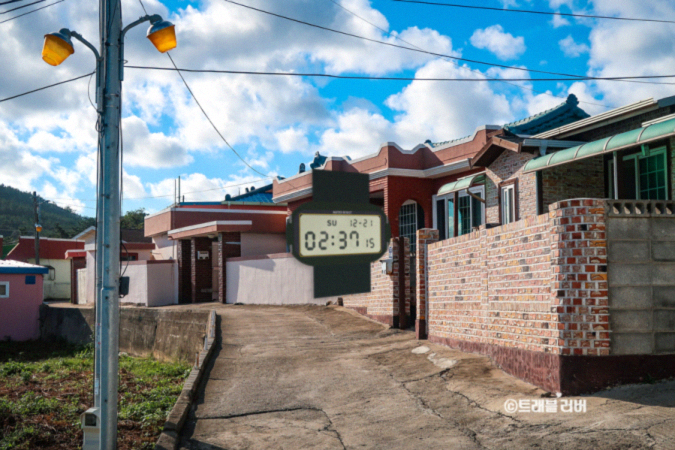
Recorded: 2 h 37 min 15 s
